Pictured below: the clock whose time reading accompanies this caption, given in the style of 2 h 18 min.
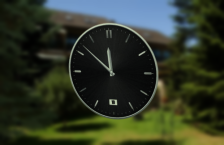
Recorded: 11 h 52 min
